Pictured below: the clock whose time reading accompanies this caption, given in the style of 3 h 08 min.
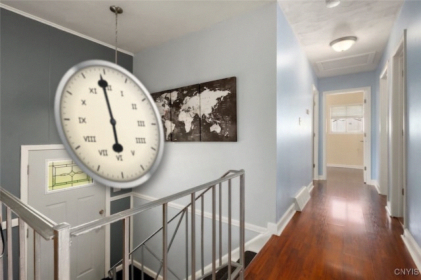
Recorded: 5 h 59 min
